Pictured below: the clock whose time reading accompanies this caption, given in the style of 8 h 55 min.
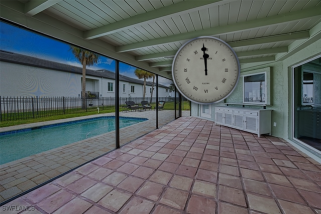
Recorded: 11 h 59 min
